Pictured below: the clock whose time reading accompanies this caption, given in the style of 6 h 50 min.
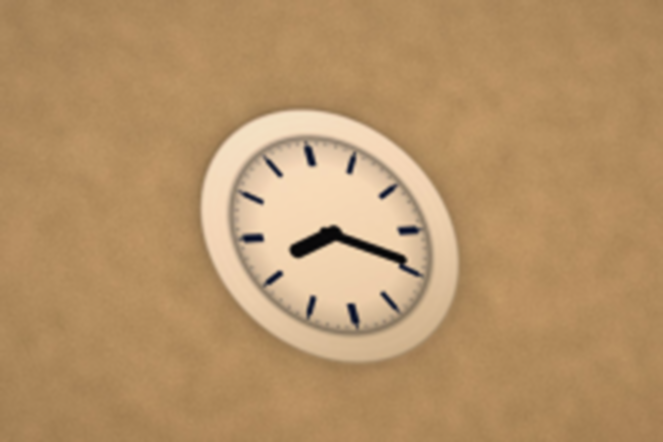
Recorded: 8 h 19 min
